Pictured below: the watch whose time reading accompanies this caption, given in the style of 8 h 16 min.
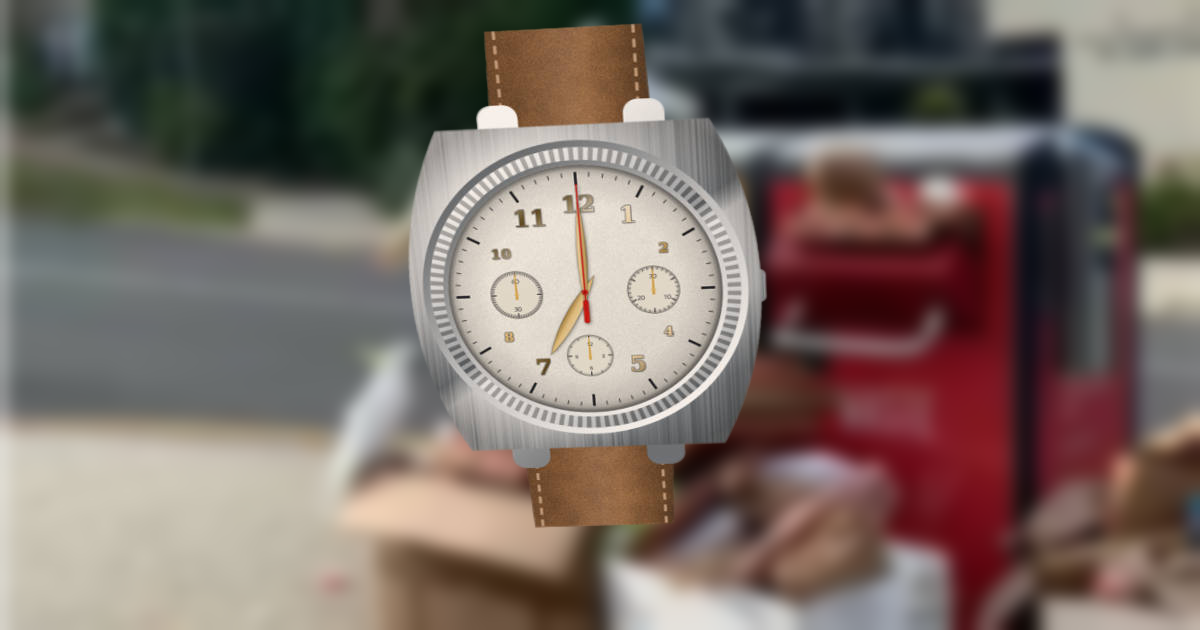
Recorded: 7 h 00 min
